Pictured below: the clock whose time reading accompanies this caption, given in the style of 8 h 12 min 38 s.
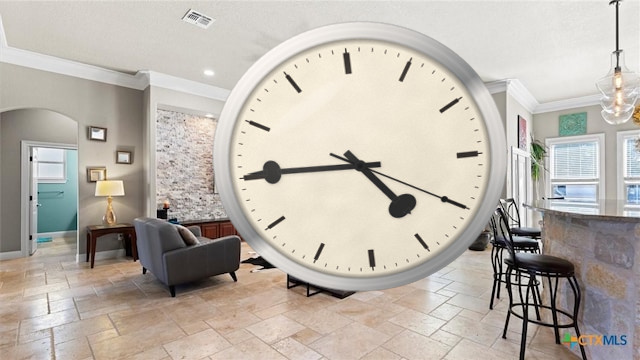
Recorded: 4 h 45 min 20 s
